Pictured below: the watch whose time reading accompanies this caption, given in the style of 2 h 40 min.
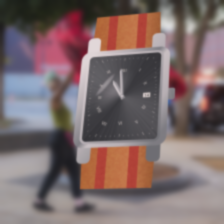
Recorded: 10 h 59 min
